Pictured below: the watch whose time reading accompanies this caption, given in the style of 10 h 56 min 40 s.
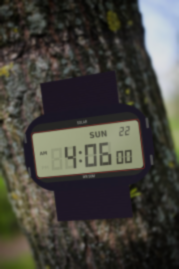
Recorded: 4 h 06 min 00 s
